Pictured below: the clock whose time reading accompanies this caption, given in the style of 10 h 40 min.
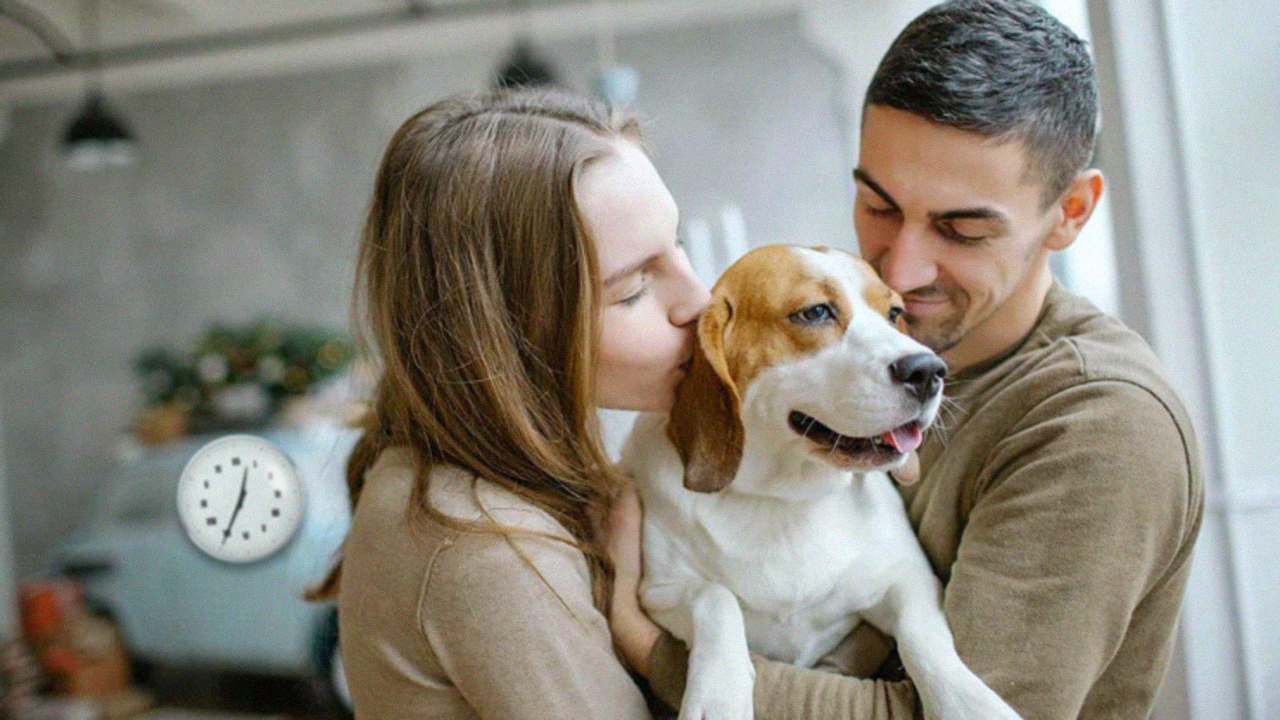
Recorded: 12 h 35 min
